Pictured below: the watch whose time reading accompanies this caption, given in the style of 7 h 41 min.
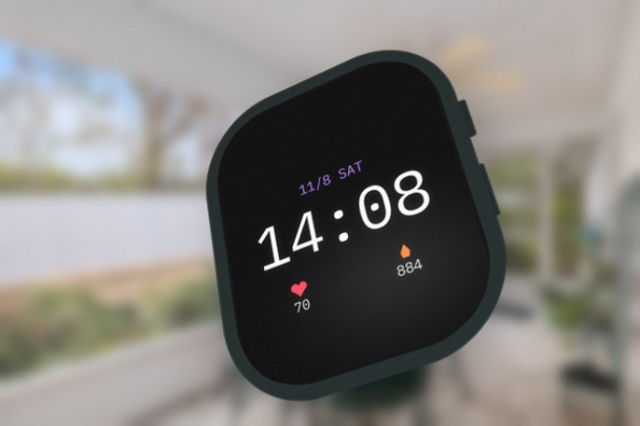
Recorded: 14 h 08 min
